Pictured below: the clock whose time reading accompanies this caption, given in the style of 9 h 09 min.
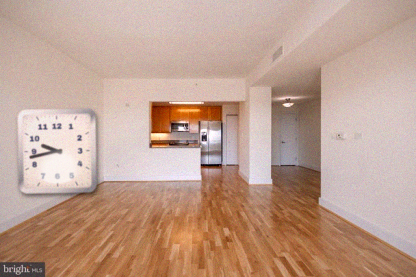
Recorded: 9 h 43 min
